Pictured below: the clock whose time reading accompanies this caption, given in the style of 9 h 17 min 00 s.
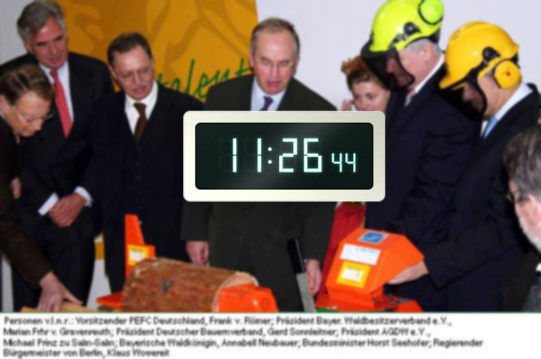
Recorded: 11 h 26 min 44 s
